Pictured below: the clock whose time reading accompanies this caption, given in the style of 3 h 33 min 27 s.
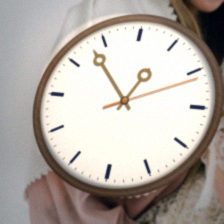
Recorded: 12 h 53 min 11 s
